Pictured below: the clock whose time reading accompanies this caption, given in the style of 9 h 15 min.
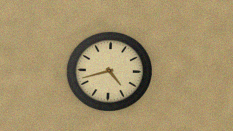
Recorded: 4 h 42 min
